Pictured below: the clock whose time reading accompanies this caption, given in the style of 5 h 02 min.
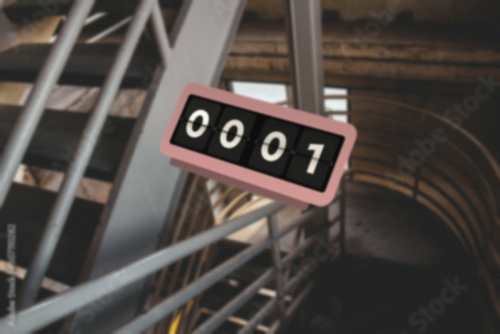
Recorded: 0 h 01 min
